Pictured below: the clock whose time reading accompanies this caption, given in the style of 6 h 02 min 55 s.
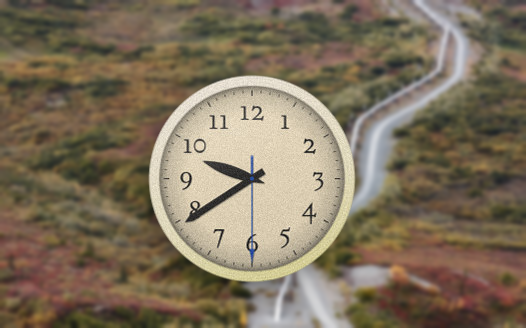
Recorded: 9 h 39 min 30 s
